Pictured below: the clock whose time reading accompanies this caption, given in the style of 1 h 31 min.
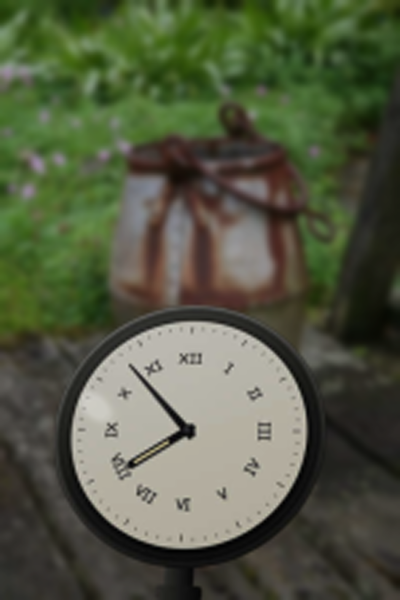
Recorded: 7 h 53 min
